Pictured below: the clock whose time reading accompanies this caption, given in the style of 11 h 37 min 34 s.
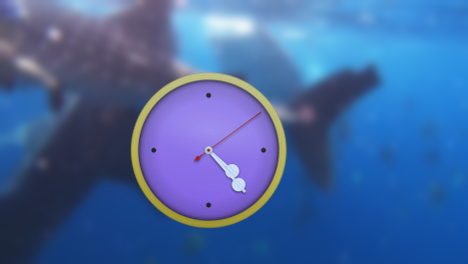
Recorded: 4 h 23 min 09 s
